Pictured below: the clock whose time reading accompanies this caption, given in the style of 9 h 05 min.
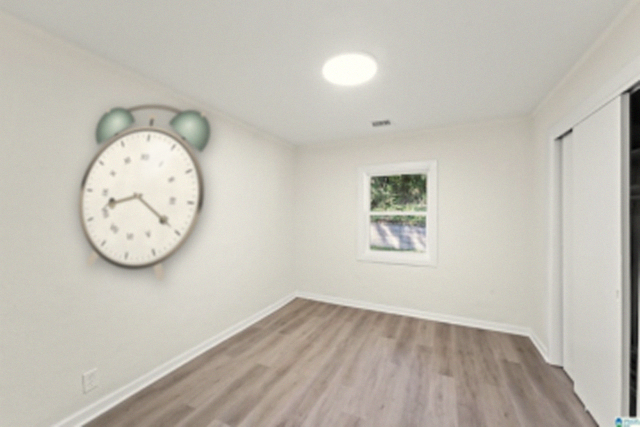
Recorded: 8 h 20 min
